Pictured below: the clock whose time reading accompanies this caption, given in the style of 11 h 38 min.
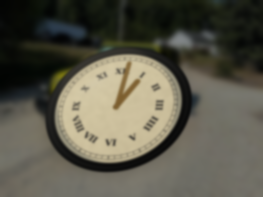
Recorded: 1 h 01 min
